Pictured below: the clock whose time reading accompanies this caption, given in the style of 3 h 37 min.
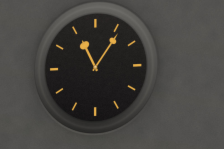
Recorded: 11 h 06 min
